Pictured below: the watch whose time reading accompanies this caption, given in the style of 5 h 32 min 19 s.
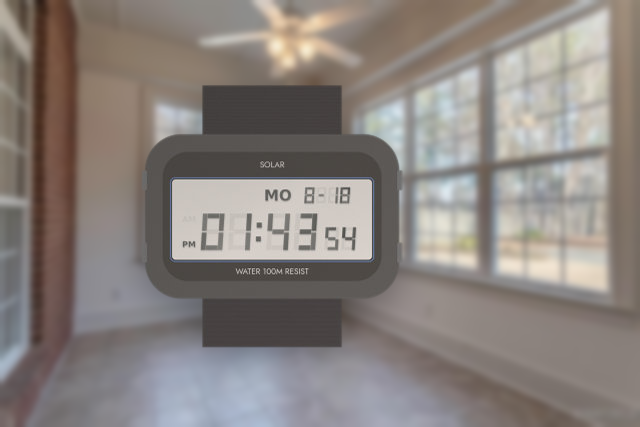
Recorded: 1 h 43 min 54 s
